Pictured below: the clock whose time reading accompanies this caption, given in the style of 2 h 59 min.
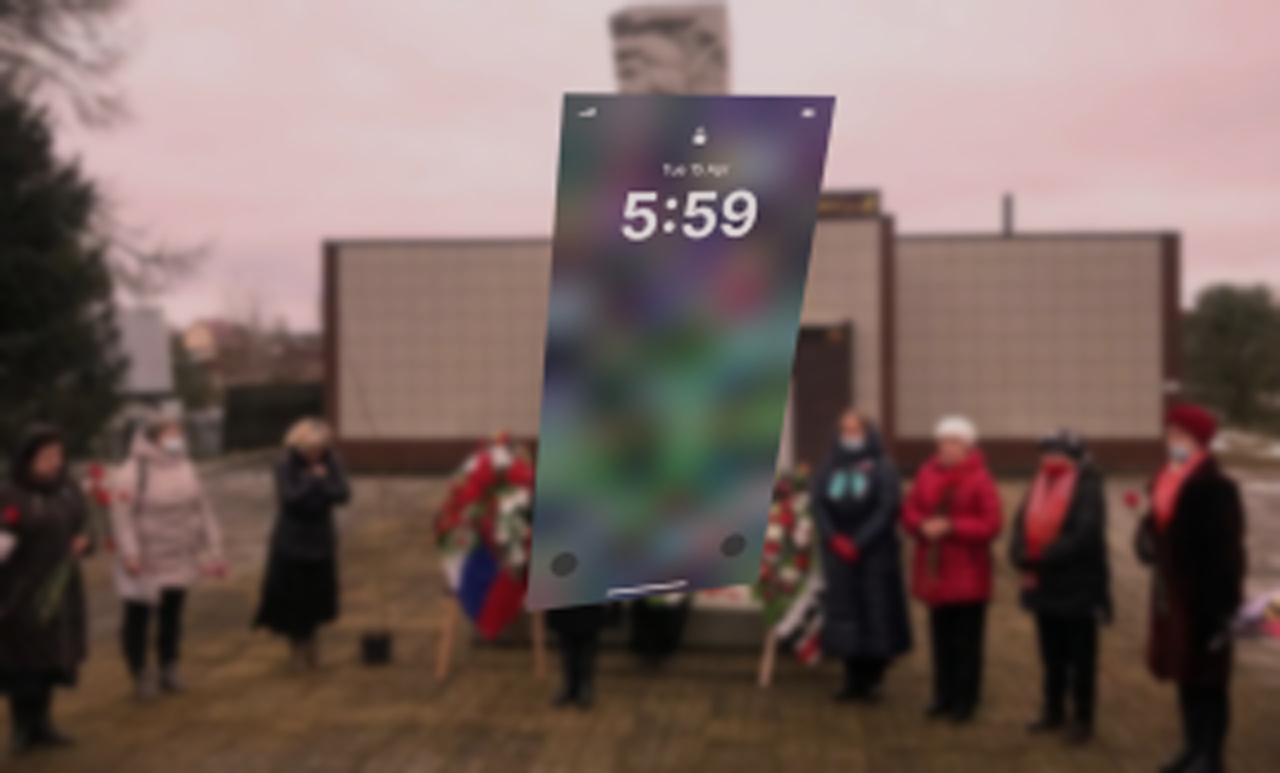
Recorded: 5 h 59 min
